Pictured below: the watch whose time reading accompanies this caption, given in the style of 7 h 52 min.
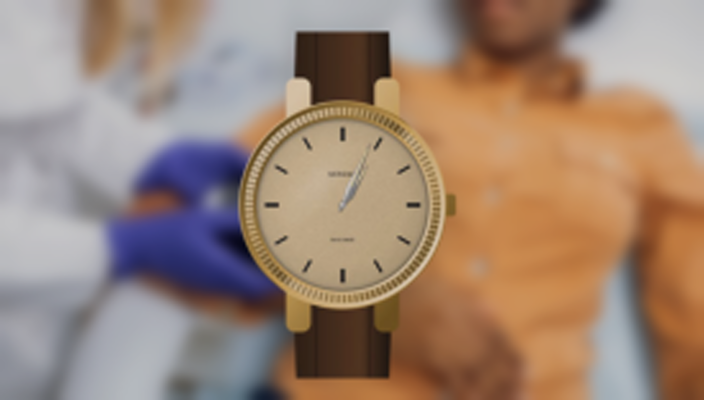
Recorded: 1 h 04 min
